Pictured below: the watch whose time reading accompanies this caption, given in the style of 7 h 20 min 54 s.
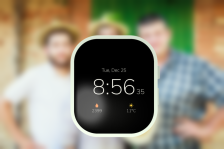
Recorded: 8 h 56 min 35 s
